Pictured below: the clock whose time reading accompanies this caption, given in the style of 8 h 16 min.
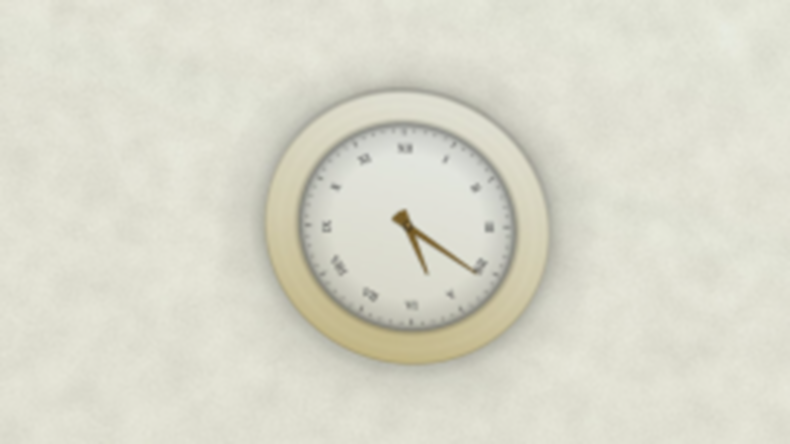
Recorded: 5 h 21 min
